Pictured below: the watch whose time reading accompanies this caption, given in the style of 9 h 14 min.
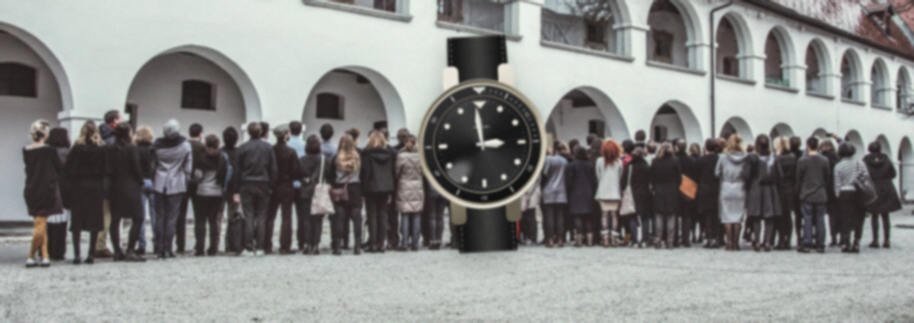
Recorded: 2 h 59 min
